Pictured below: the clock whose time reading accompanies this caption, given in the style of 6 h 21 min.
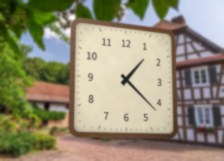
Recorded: 1 h 22 min
